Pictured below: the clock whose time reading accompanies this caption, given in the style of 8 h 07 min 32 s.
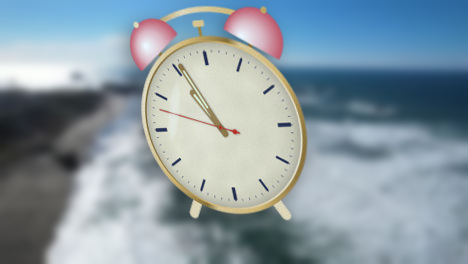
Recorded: 10 h 55 min 48 s
